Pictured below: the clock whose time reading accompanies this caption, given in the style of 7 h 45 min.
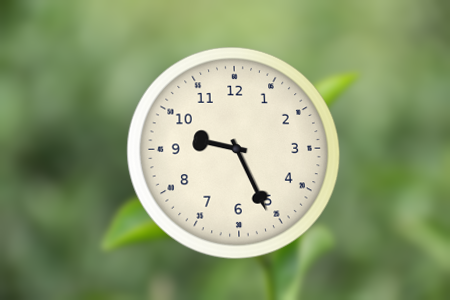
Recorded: 9 h 26 min
